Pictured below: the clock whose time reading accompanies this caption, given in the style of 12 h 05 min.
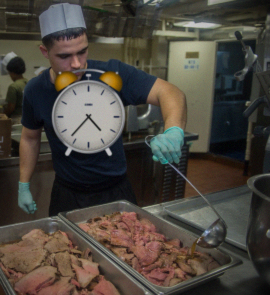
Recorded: 4 h 37 min
